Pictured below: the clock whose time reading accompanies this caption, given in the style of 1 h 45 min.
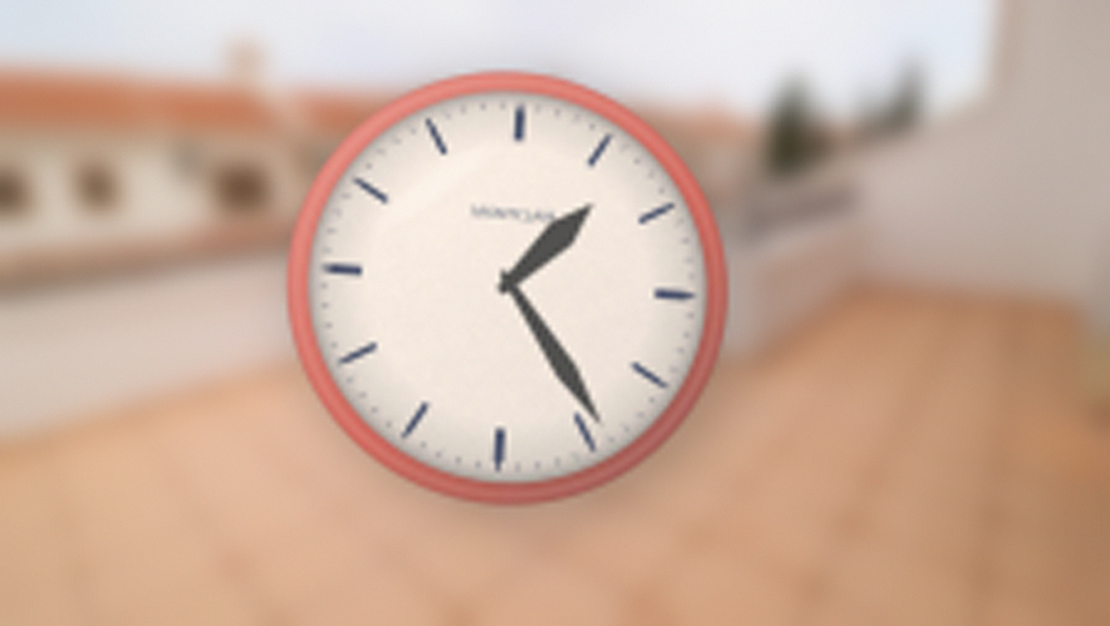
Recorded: 1 h 24 min
